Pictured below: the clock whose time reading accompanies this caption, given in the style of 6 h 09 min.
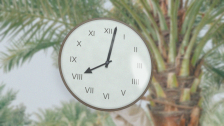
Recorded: 8 h 02 min
